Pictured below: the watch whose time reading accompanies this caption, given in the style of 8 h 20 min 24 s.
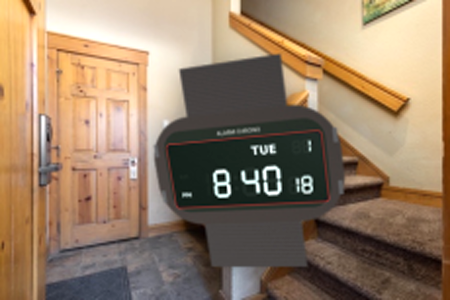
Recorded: 8 h 40 min 18 s
